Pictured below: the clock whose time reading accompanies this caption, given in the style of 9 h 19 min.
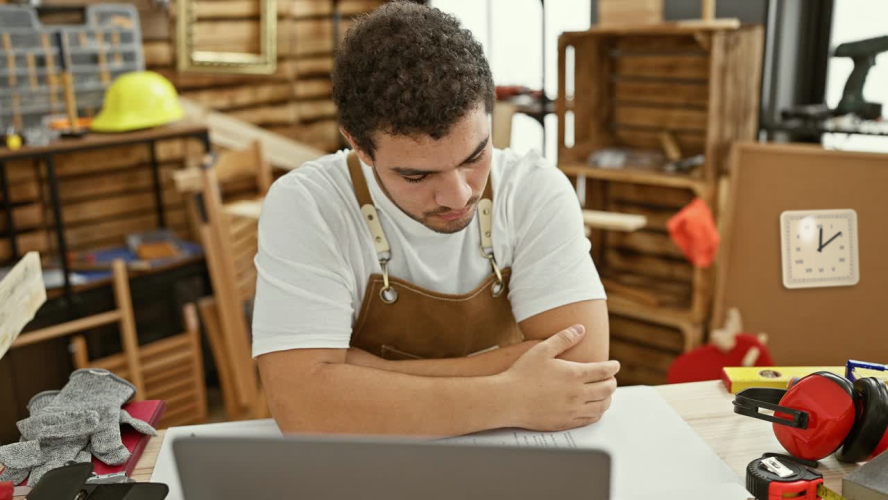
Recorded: 12 h 09 min
